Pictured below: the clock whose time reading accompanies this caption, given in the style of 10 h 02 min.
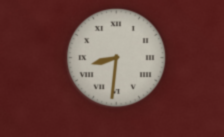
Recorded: 8 h 31 min
